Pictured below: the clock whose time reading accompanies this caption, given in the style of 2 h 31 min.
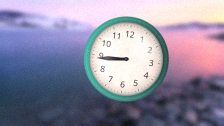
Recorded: 8 h 44 min
